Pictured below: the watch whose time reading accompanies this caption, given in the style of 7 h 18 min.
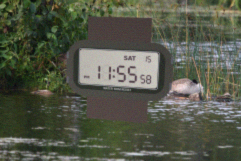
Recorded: 11 h 55 min
